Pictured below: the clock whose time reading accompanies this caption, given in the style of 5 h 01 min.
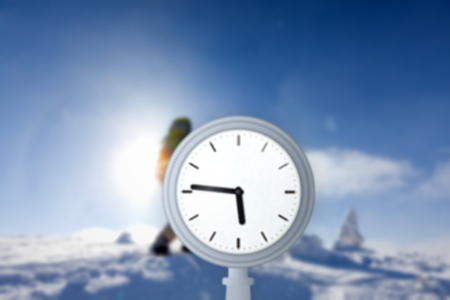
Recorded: 5 h 46 min
